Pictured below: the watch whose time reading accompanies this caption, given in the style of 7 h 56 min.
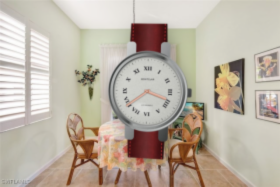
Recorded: 3 h 39 min
